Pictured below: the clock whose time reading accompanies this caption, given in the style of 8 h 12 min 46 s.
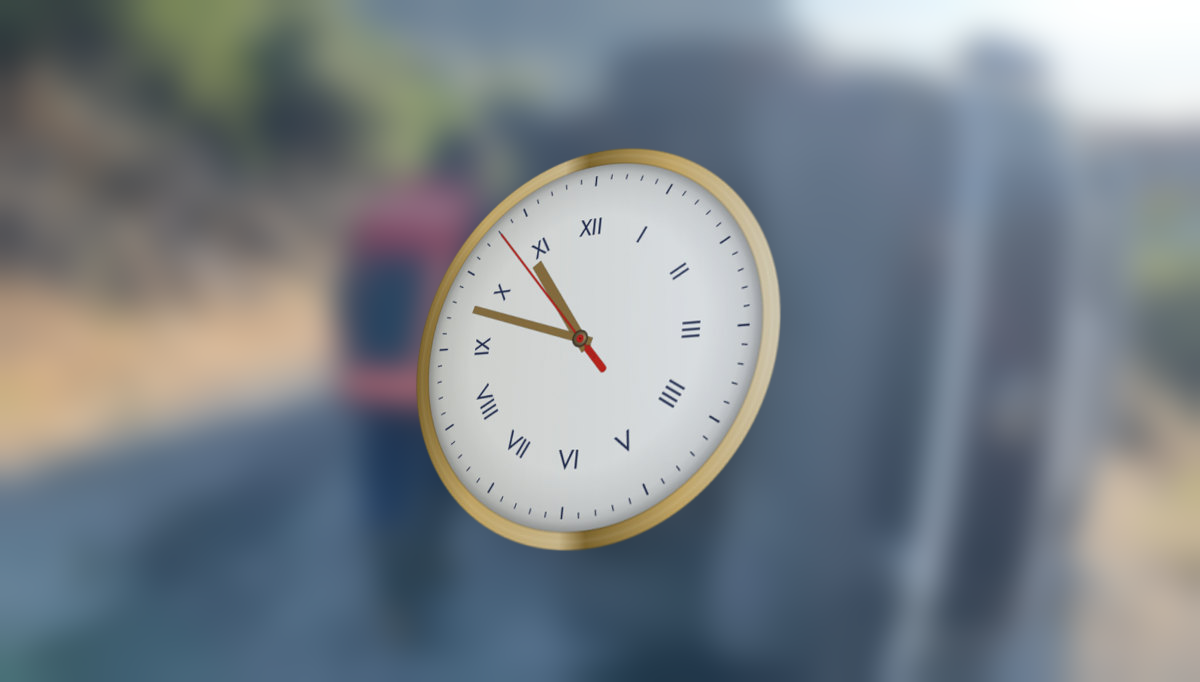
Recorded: 10 h 47 min 53 s
